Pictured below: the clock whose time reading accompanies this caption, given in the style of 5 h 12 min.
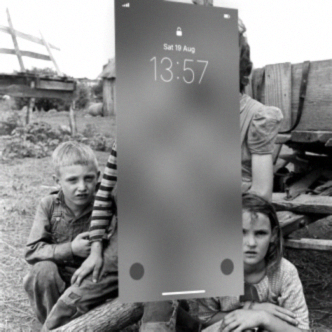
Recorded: 13 h 57 min
